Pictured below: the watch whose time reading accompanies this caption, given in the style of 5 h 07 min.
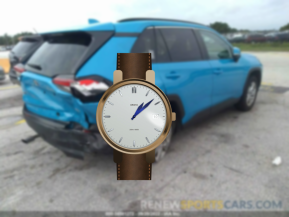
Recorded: 1 h 08 min
